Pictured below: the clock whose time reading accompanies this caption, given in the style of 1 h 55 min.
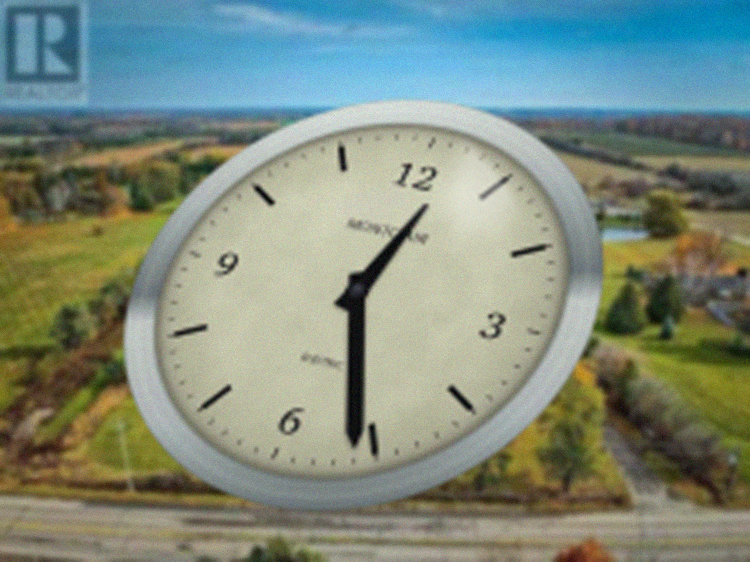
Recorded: 12 h 26 min
